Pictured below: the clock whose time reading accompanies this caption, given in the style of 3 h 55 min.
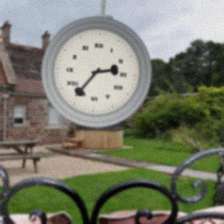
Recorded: 2 h 36 min
